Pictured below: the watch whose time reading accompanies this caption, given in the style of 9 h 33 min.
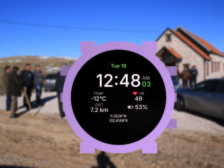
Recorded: 12 h 48 min
